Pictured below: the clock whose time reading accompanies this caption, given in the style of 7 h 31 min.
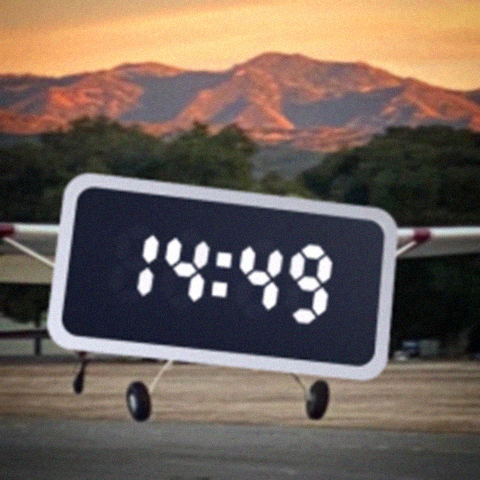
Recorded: 14 h 49 min
